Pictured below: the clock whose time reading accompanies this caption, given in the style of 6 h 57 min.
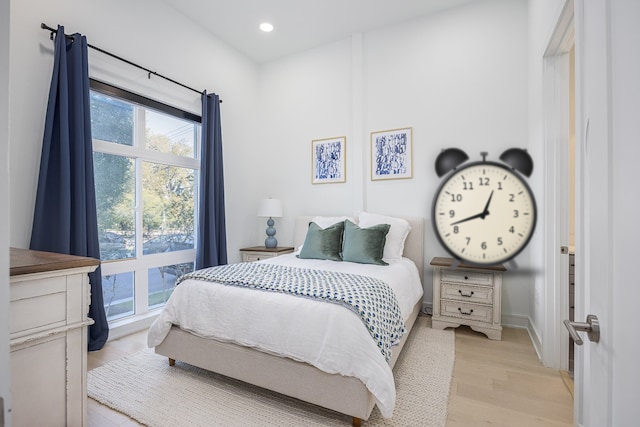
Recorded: 12 h 42 min
